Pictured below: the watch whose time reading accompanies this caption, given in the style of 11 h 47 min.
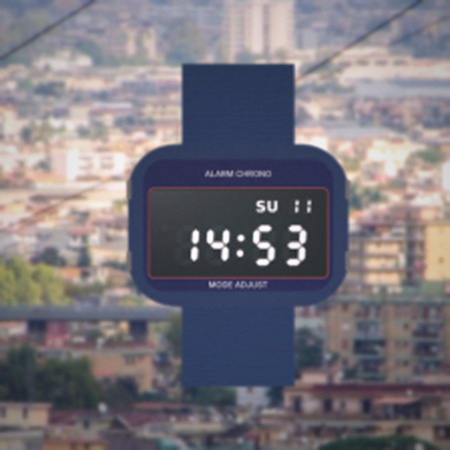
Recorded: 14 h 53 min
